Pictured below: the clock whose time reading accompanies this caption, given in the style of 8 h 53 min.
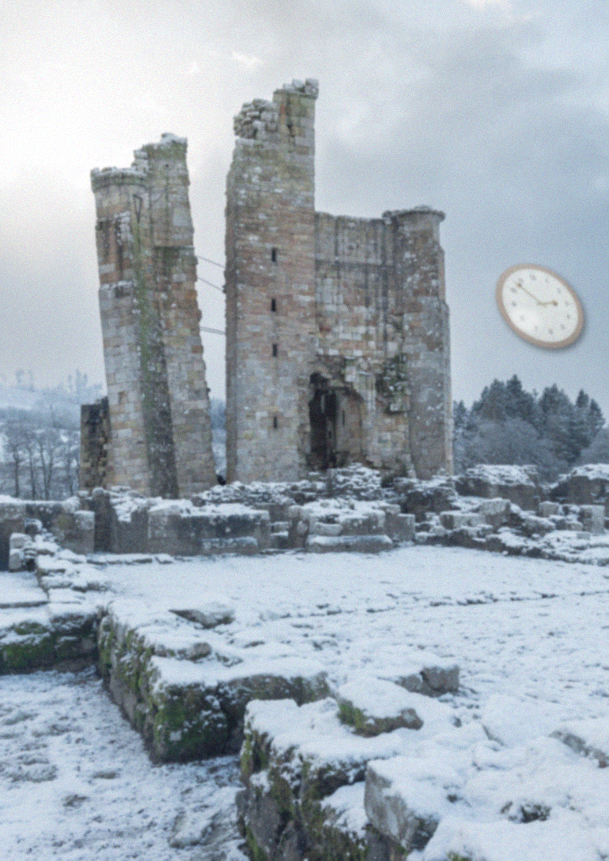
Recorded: 2 h 53 min
